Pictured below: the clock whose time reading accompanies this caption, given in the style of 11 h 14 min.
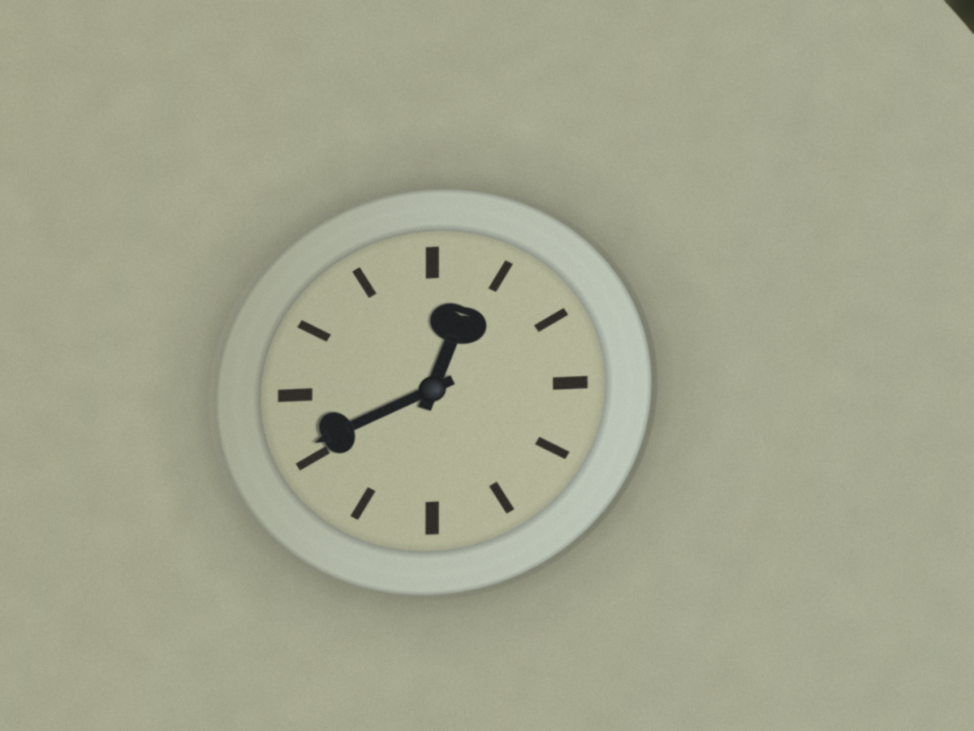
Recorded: 12 h 41 min
